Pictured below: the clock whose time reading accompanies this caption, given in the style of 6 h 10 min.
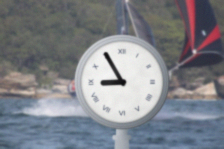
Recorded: 8 h 55 min
